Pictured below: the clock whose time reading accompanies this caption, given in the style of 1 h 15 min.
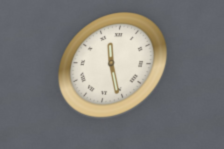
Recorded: 11 h 26 min
